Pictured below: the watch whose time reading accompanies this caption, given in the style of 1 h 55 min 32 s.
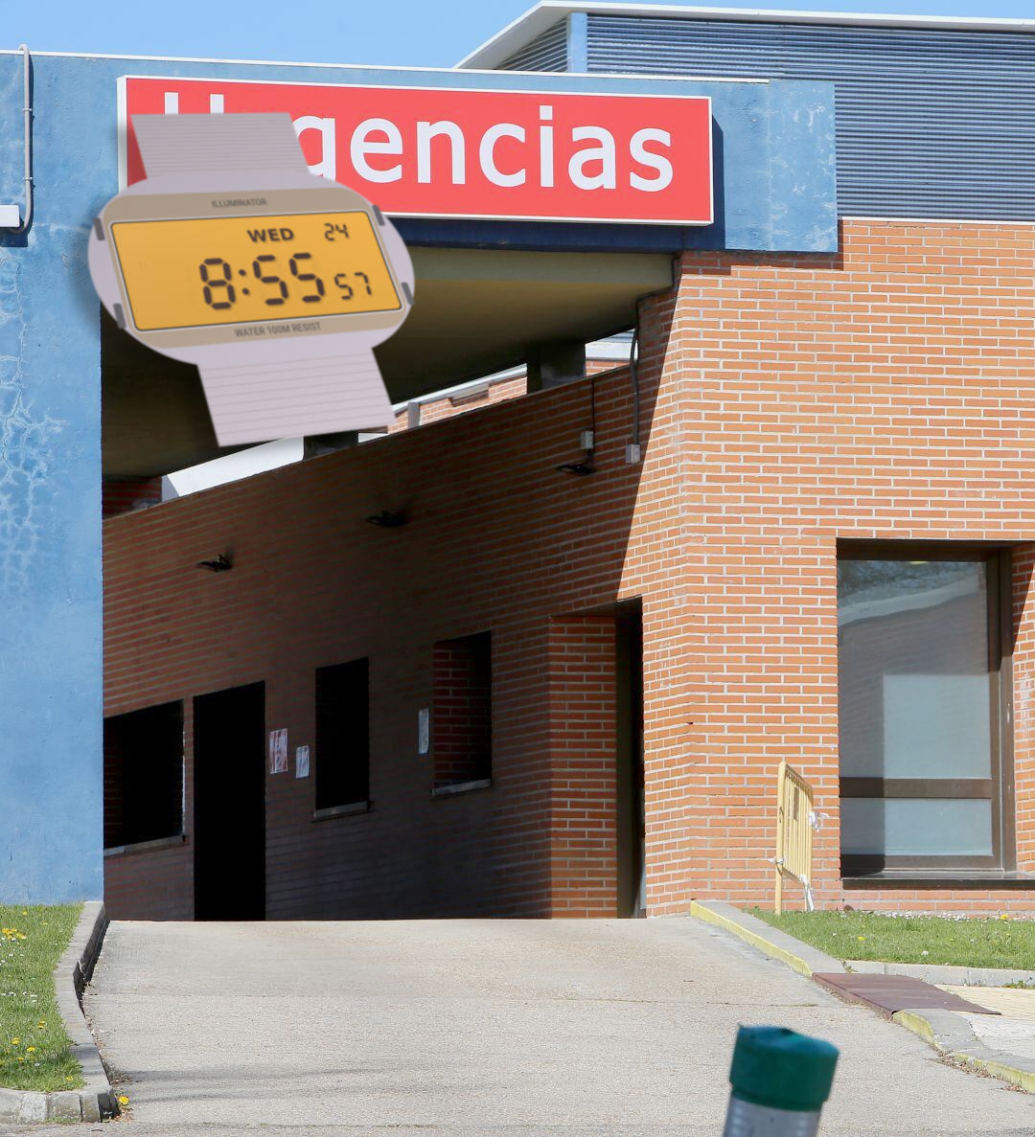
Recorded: 8 h 55 min 57 s
